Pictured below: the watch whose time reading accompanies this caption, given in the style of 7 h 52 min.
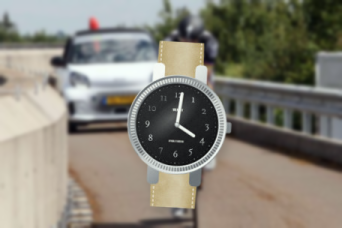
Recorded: 4 h 01 min
